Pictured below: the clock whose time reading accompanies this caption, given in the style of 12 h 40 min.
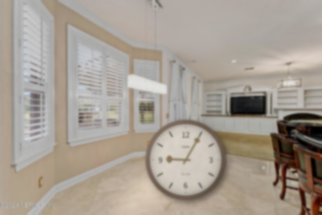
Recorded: 9 h 05 min
